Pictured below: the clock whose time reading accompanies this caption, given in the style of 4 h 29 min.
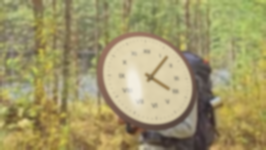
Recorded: 4 h 07 min
